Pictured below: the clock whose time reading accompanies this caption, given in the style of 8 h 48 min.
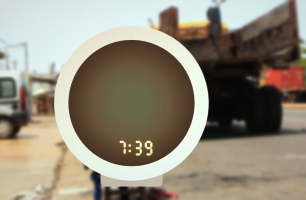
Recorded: 7 h 39 min
